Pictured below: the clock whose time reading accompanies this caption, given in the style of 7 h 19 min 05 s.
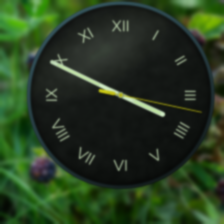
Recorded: 3 h 49 min 17 s
